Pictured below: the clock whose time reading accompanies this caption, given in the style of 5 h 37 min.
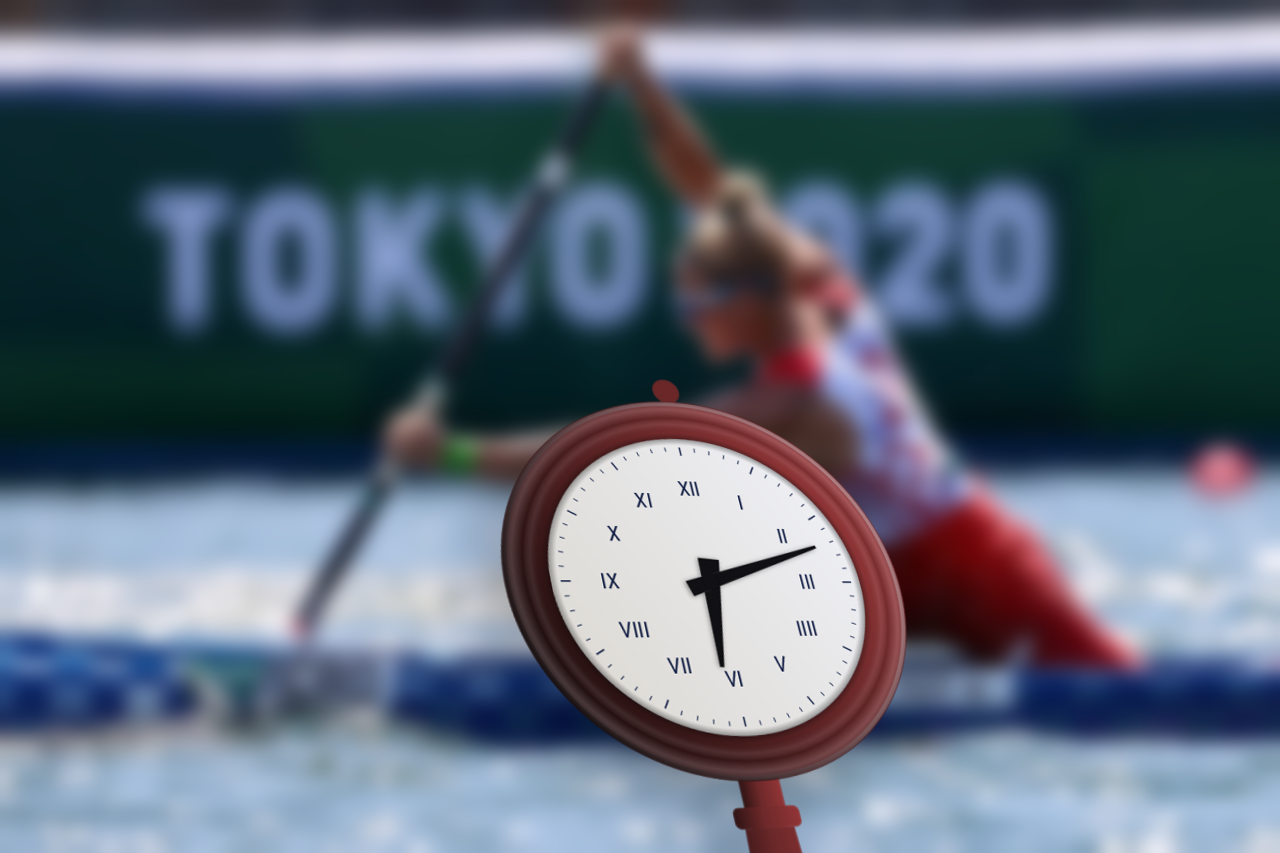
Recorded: 6 h 12 min
